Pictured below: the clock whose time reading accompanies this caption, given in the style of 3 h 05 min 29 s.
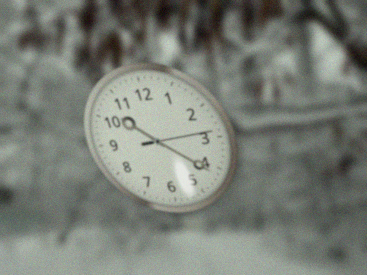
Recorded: 10 h 21 min 14 s
